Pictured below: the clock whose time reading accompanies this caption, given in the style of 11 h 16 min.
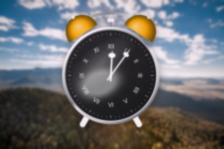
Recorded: 12 h 06 min
